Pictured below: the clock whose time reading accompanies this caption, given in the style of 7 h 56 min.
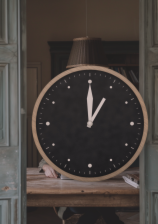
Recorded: 1 h 00 min
